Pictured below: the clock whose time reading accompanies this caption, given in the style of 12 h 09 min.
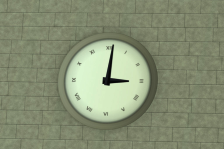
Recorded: 3 h 01 min
